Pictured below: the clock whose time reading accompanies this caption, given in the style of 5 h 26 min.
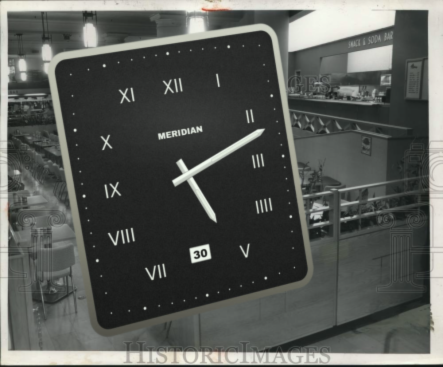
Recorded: 5 h 12 min
